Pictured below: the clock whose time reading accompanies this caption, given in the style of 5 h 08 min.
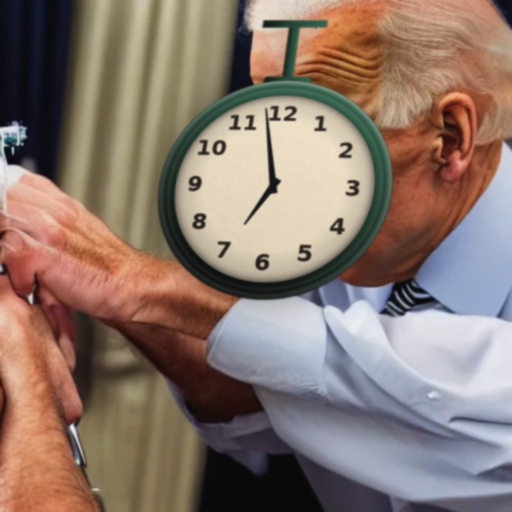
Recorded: 6 h 58 min
